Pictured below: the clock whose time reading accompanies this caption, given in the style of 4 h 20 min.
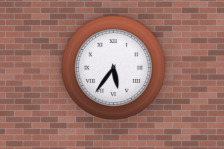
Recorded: 5 h 36 min
